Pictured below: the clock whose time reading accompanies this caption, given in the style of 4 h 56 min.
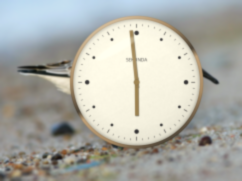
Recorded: 5 h 59 min
